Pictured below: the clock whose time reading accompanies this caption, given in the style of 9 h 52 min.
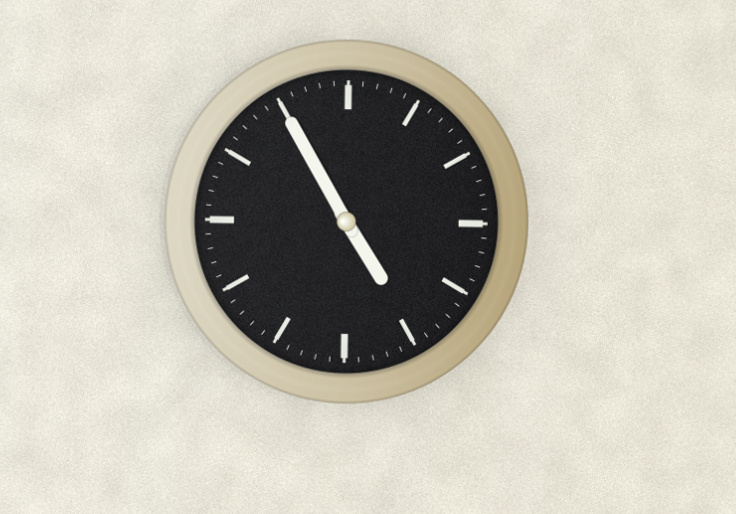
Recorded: 4 h 55 min
